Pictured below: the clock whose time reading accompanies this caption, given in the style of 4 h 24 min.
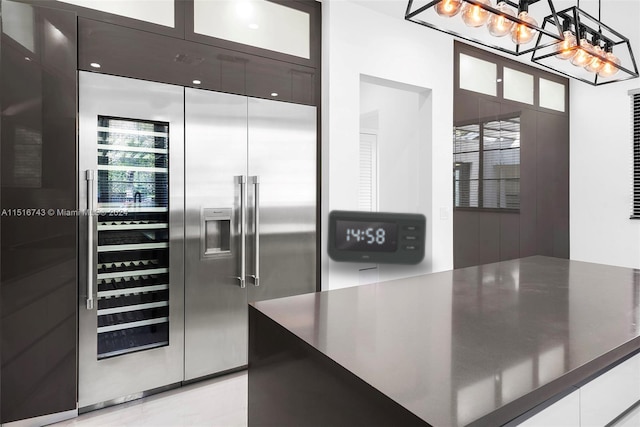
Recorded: 14 h 58 min
